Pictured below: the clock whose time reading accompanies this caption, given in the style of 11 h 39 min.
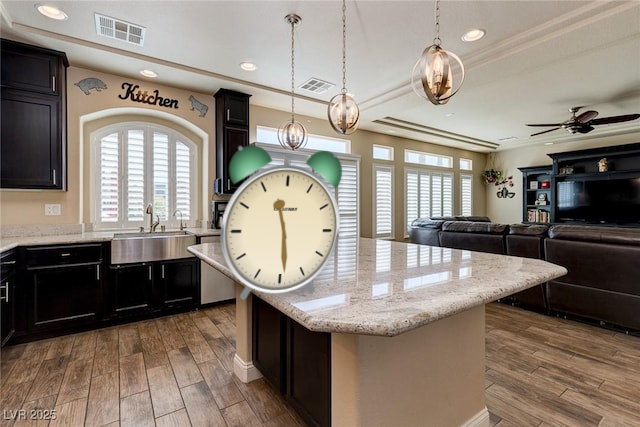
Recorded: 11 h 29 min
